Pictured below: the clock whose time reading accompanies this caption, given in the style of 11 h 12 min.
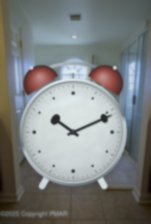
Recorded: 10 h 11 min
